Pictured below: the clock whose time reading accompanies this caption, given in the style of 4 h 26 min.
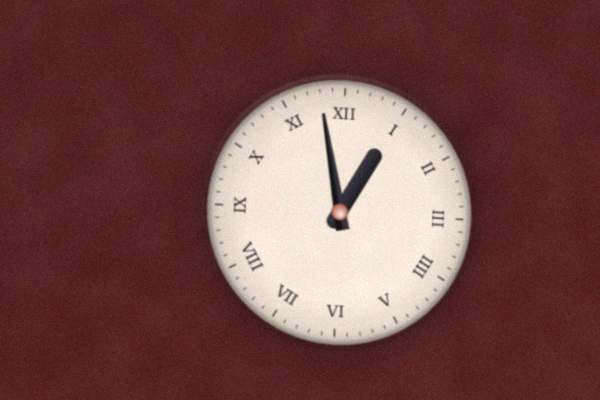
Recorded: 12 h 58 min
